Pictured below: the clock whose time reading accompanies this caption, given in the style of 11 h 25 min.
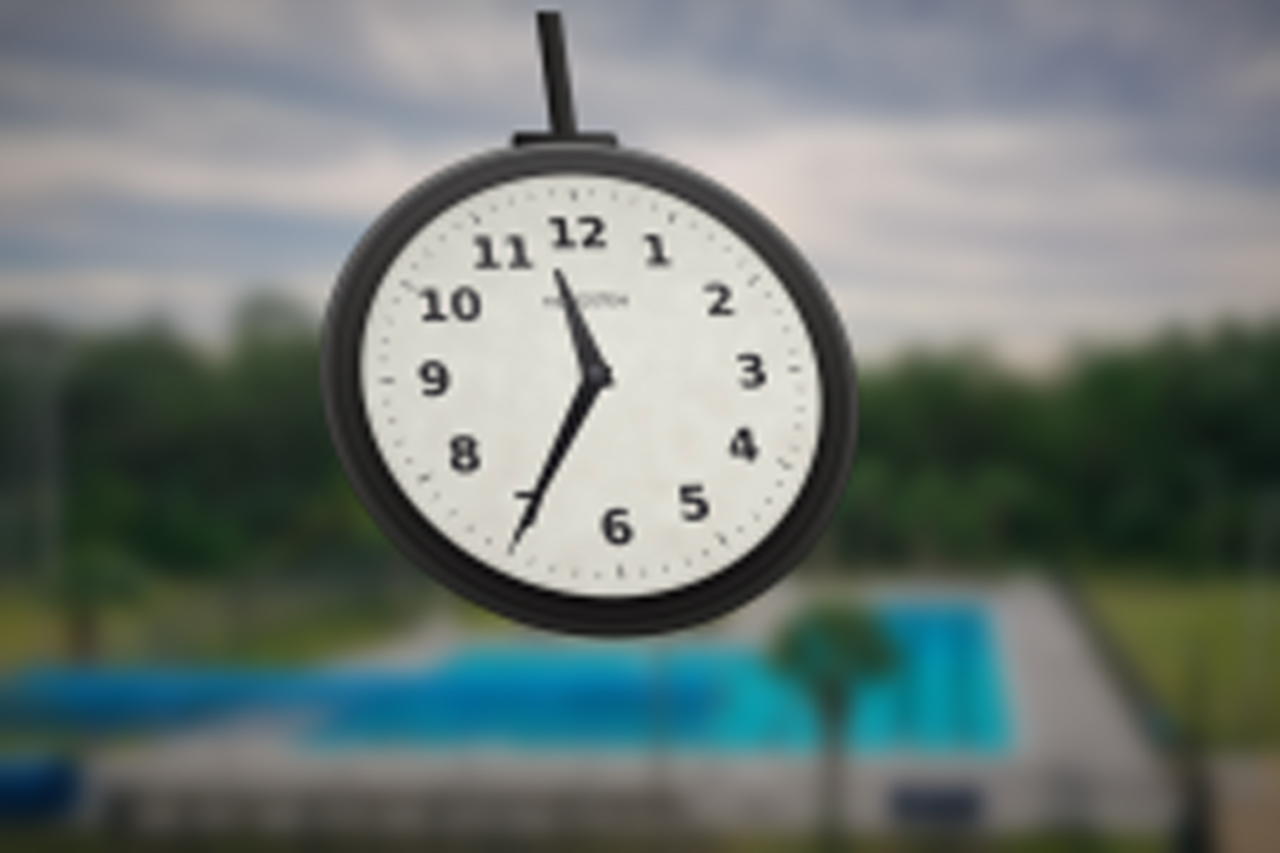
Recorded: 11 h 35 min
